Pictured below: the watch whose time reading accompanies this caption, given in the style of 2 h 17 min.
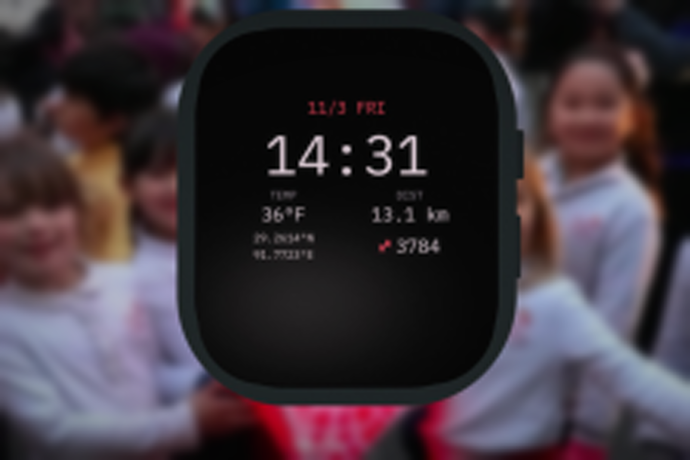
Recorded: 14 h 31 min
